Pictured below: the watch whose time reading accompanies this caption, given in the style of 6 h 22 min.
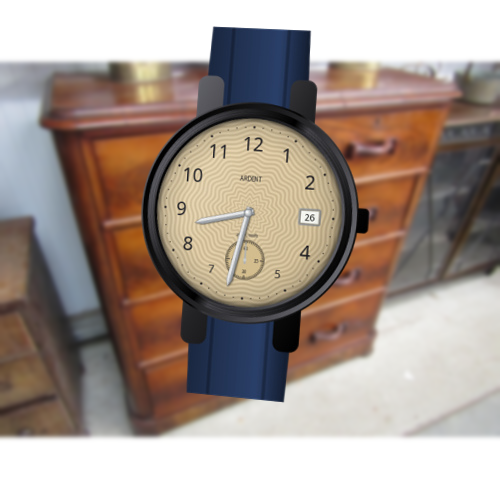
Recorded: 8 h 32 min
